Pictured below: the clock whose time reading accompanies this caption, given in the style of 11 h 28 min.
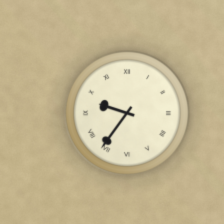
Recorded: 9 h 36 min
